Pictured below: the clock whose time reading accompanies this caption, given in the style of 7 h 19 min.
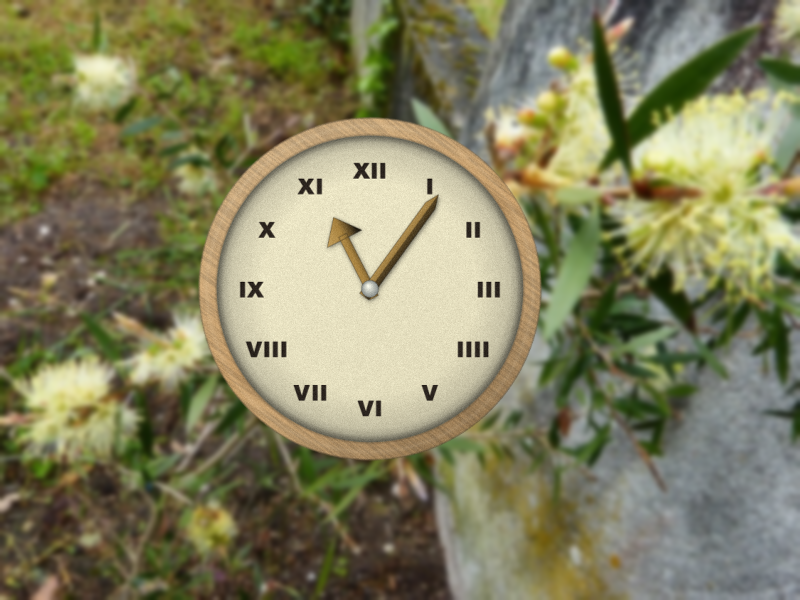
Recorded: 11 h 06 min
